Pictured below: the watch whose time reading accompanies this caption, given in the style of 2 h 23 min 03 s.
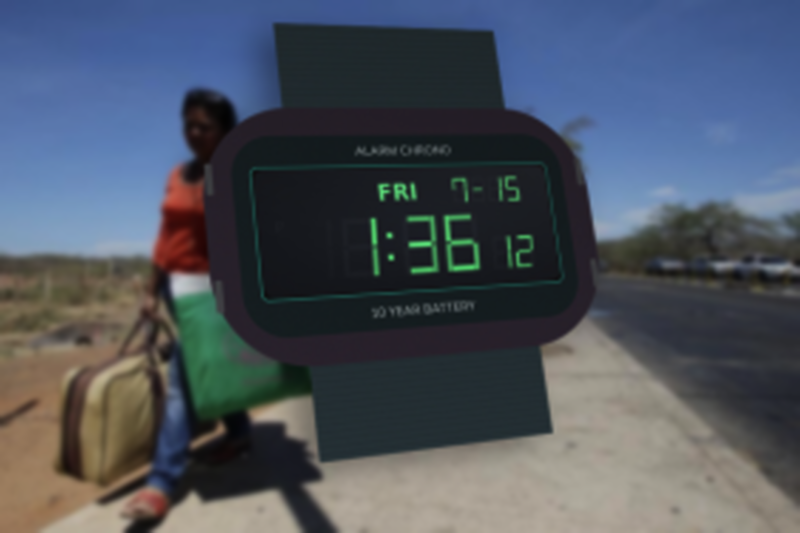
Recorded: 1 h 36 min 12 s
